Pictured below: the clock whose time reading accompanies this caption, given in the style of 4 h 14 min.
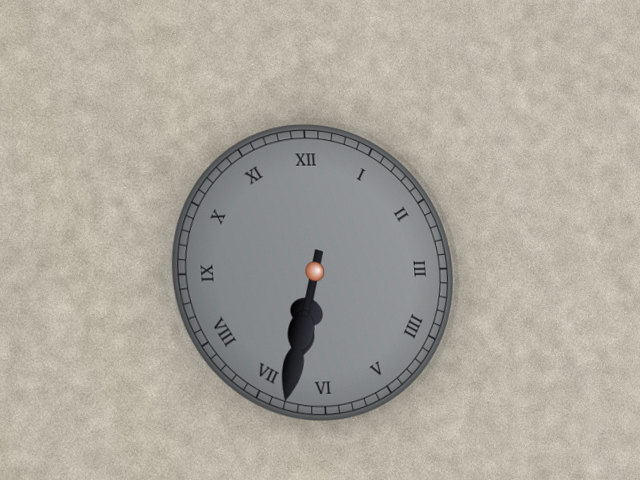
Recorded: 6 h 33 min
